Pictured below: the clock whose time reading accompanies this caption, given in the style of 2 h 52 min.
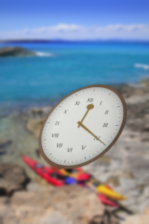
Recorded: 12 h 20 min
